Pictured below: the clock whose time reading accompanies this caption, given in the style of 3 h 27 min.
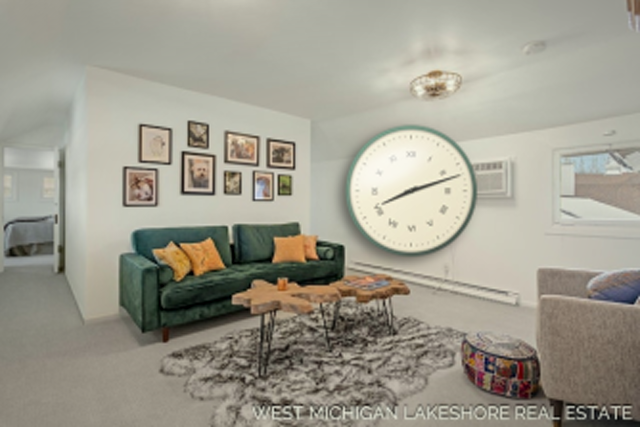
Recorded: 8 h 12 min
